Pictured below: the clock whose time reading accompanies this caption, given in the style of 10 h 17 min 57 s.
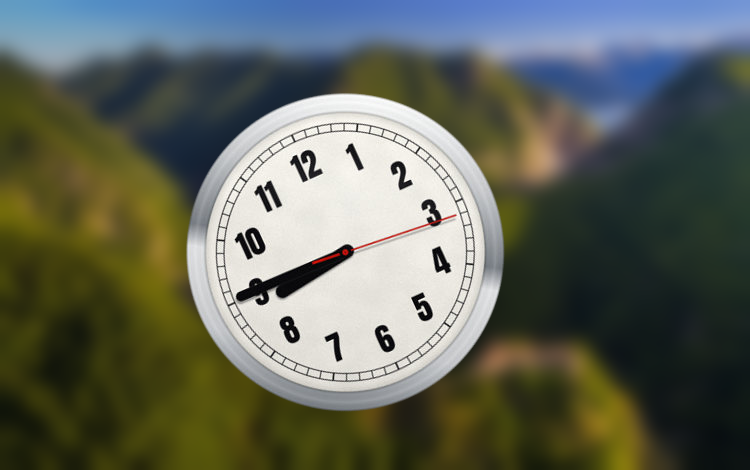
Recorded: 8 h 45 min 16 s
